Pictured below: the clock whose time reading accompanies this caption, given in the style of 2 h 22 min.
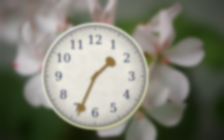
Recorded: 1 h 34 min
